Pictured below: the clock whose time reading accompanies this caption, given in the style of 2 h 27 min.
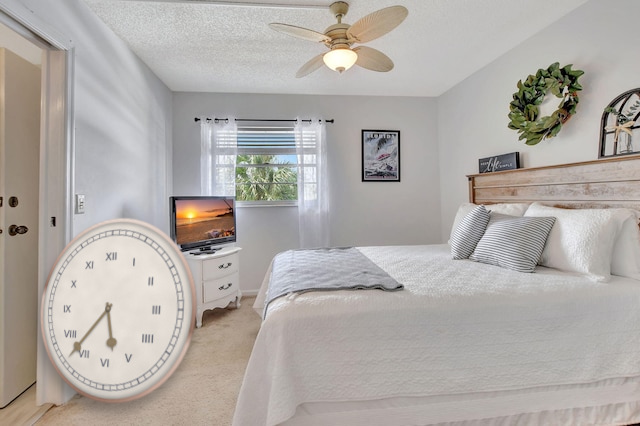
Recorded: 5 h 37 min
